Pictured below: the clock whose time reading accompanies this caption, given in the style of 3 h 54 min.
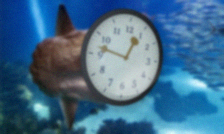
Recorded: 12 h 47 min
